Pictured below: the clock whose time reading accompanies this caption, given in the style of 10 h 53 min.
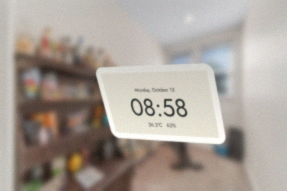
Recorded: 8 h 58 min
